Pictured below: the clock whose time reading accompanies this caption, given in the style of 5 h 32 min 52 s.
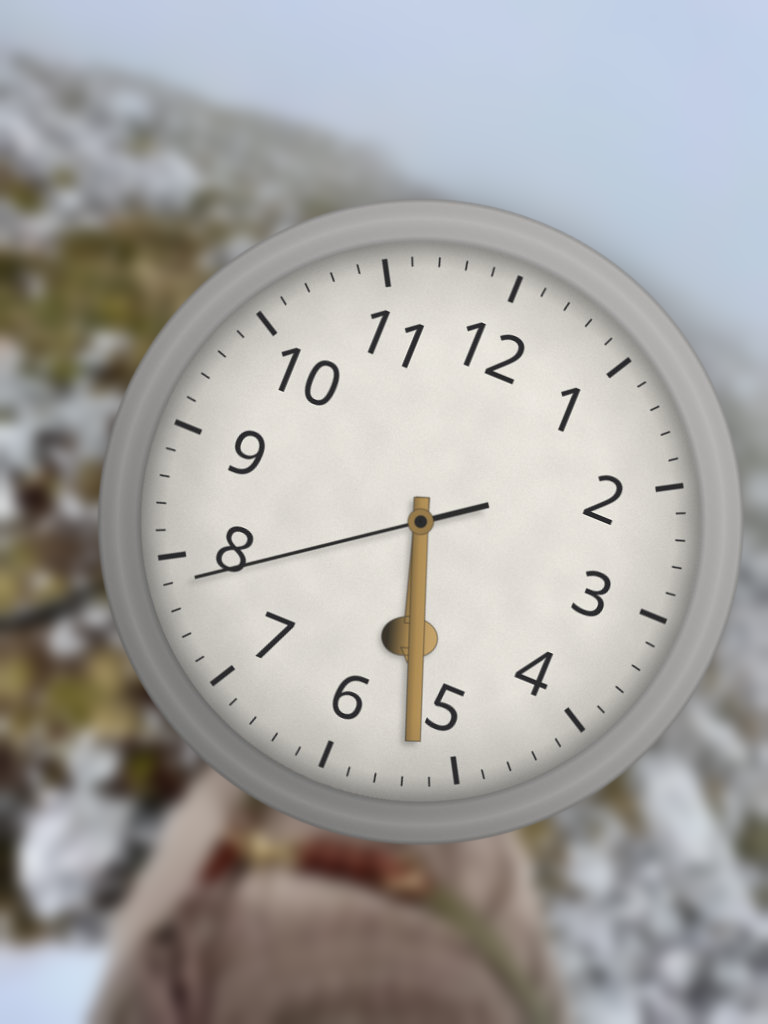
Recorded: 5 h 26 min 39 s
